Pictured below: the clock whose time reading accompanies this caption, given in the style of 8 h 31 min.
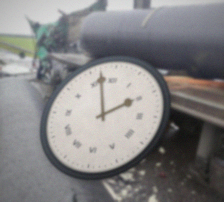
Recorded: 1 h 57 min
